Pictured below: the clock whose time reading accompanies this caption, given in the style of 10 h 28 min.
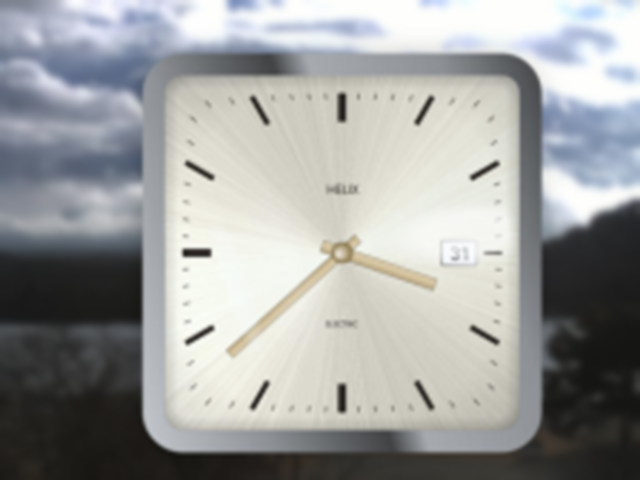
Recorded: 3 h 38 min
